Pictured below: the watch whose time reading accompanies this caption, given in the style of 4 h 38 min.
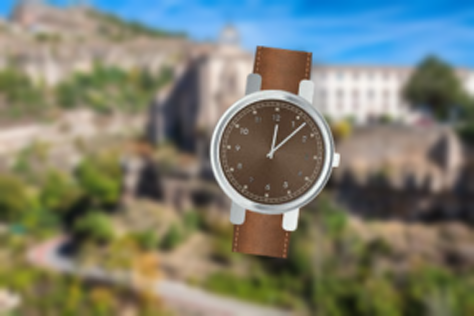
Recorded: 12 h 07 min
